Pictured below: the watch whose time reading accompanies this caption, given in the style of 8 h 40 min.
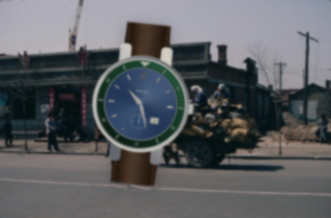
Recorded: 10 h 27 min
